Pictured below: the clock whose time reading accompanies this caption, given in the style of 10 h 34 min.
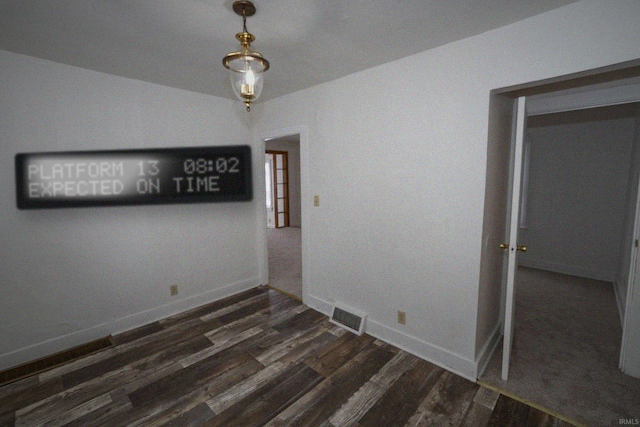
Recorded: 8 h 02 min
